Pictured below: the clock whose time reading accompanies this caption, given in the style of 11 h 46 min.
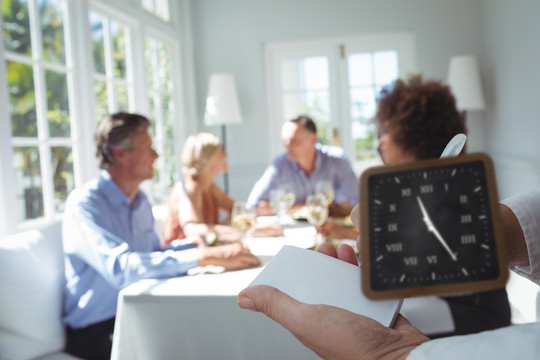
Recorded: 11 h 25 min
